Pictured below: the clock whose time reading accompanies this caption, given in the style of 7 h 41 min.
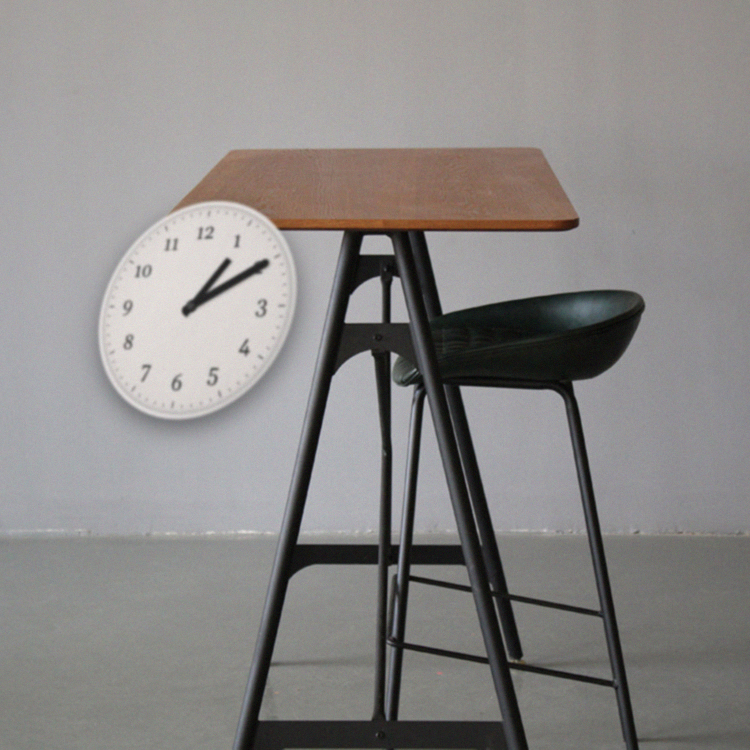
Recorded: 1 h 10 min
